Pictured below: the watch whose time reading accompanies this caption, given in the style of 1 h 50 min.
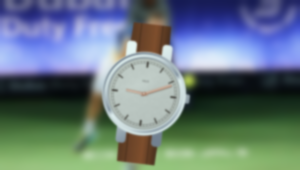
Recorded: 9 h 11 min
